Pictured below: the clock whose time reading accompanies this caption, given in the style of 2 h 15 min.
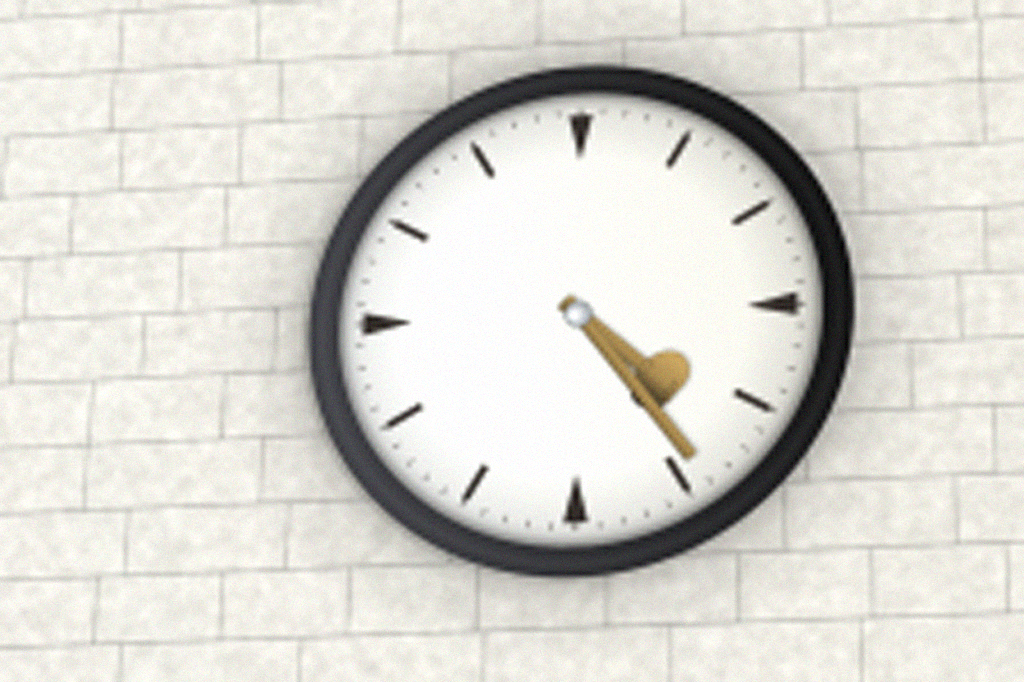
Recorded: 4 h 24 min
